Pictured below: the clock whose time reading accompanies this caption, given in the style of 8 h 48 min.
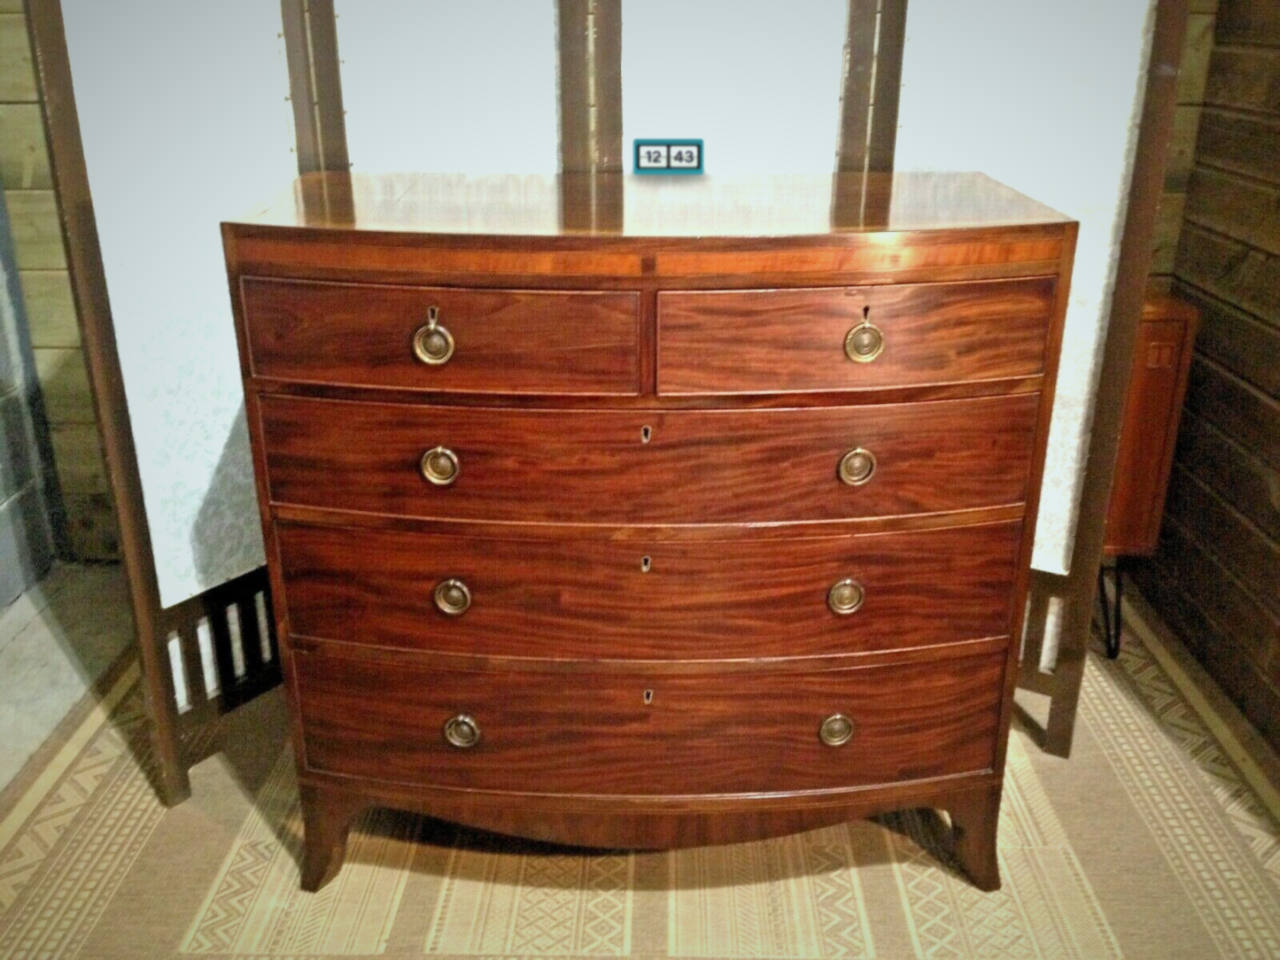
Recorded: 12 h 43 min
